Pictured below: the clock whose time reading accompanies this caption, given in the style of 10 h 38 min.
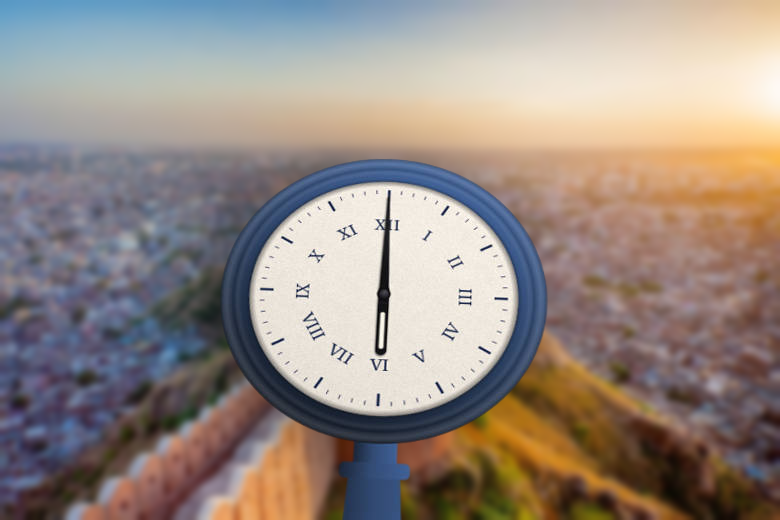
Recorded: 6 h 00 min
